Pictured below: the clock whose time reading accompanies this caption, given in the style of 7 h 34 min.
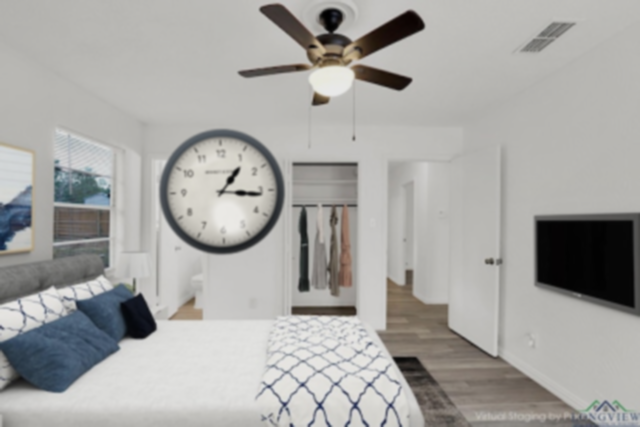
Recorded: 1 h 16 min
